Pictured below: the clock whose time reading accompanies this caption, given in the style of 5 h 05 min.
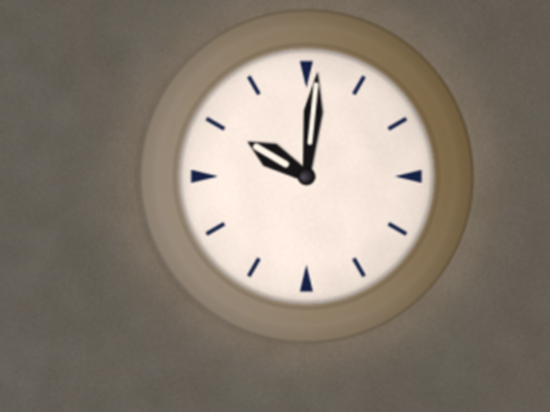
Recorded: 10 h 01 min
